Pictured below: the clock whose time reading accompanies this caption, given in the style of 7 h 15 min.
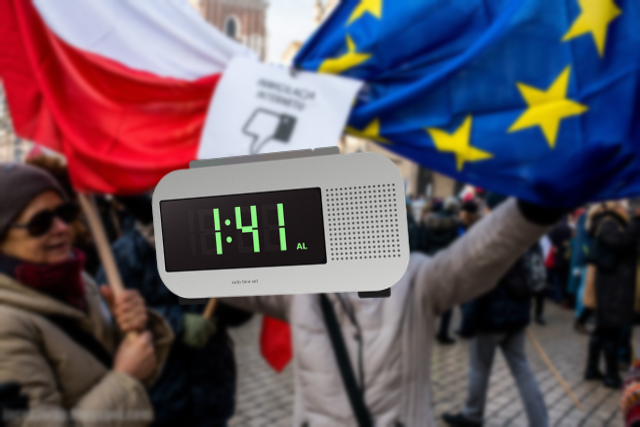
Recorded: 1 h 41 min
